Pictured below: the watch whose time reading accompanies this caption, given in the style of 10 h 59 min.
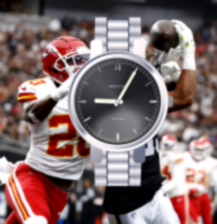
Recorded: 9 h 05 min
